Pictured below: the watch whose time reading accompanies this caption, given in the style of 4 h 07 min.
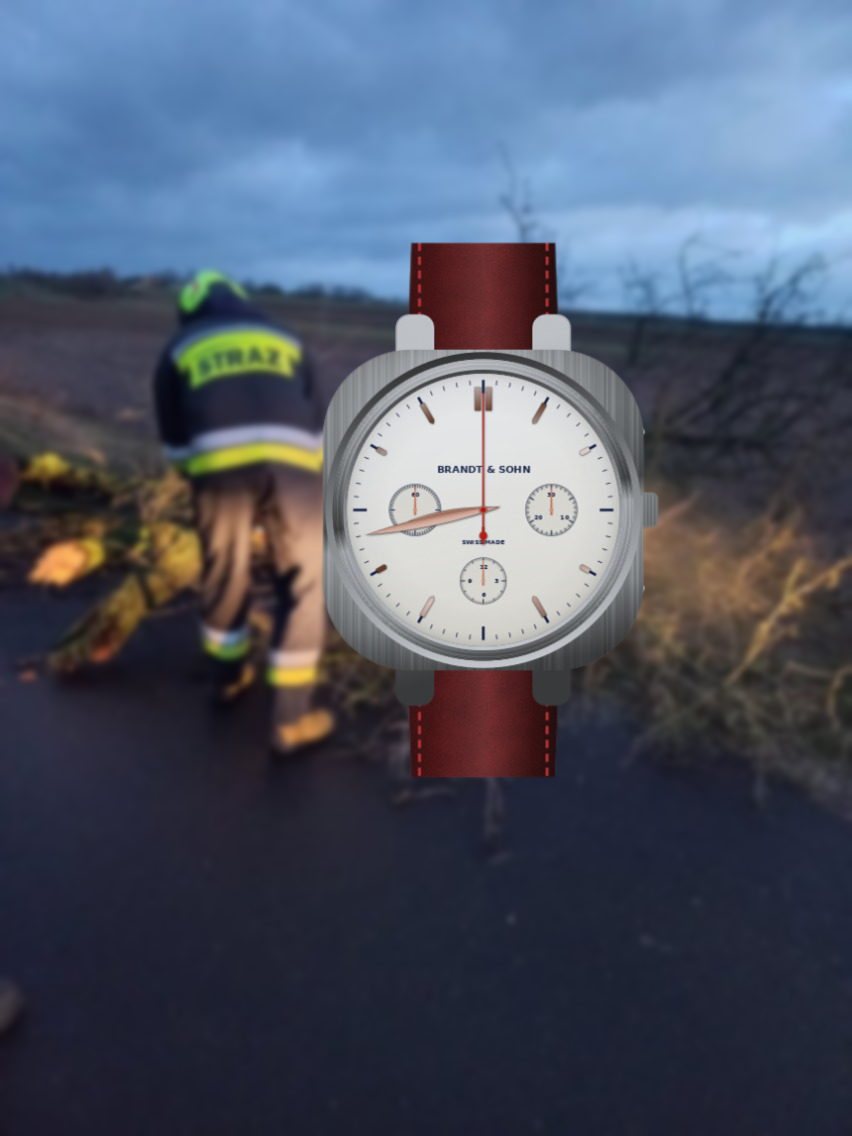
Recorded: 8 h 43 min
